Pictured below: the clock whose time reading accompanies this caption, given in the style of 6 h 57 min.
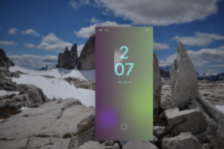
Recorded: 2 h 07 min
